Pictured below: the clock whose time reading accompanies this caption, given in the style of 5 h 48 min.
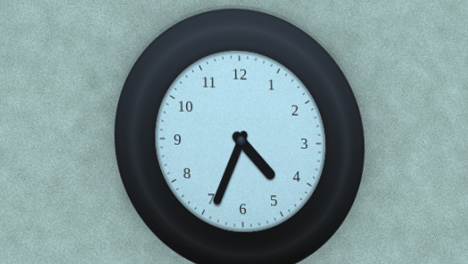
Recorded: 4 h 34 min
